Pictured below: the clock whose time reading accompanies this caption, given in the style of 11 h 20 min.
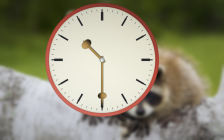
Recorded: 10 h 30 min
